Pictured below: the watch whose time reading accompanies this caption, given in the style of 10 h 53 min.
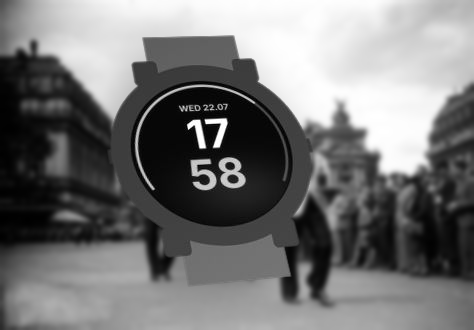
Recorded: 17 h 58 min
